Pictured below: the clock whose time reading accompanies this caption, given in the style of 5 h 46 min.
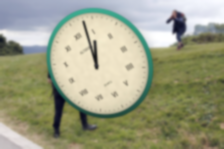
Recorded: 1 h 03 min
